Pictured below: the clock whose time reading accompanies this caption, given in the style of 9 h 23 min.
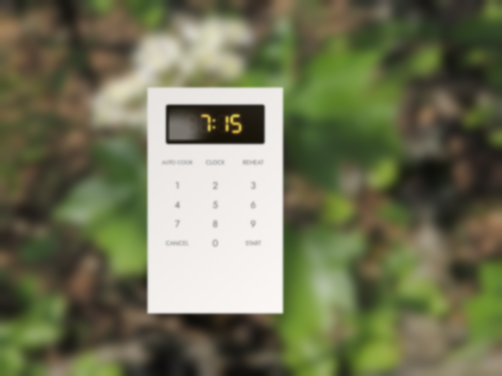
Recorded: 7 h 15 min
